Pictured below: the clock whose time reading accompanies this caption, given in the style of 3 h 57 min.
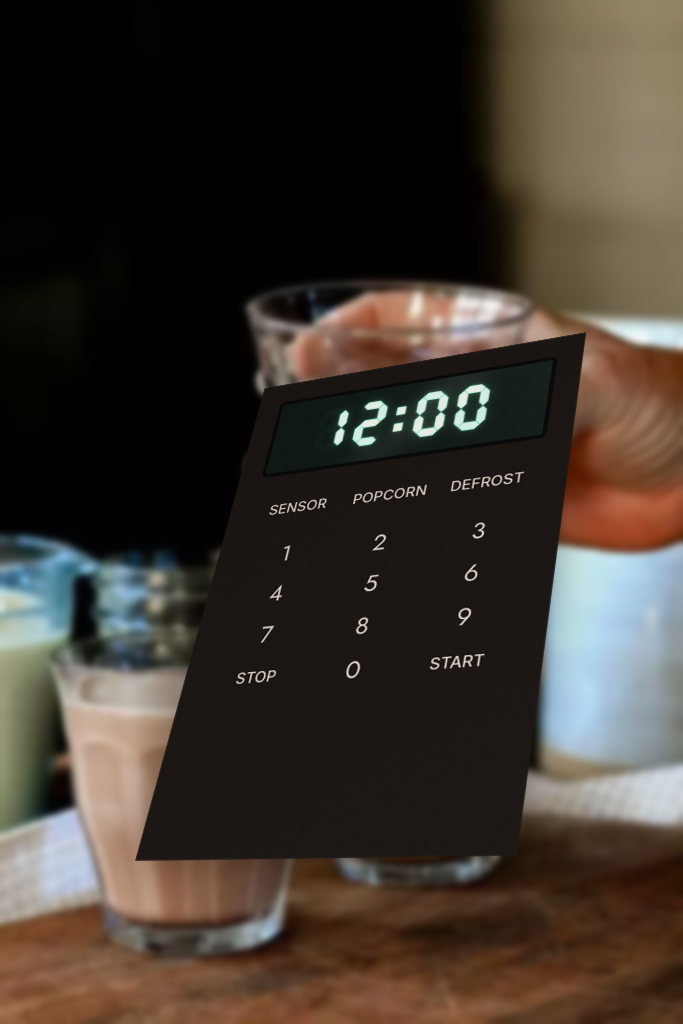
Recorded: 12 h 00 min
